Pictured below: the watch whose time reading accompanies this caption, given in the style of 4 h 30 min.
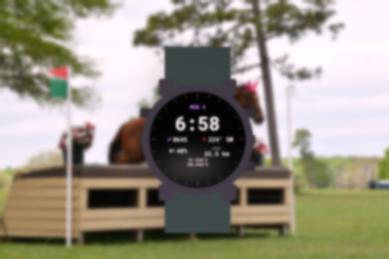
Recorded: 6 h 58 min
